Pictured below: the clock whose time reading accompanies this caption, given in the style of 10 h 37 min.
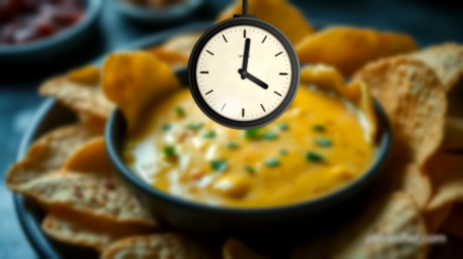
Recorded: 4 h 01 min
